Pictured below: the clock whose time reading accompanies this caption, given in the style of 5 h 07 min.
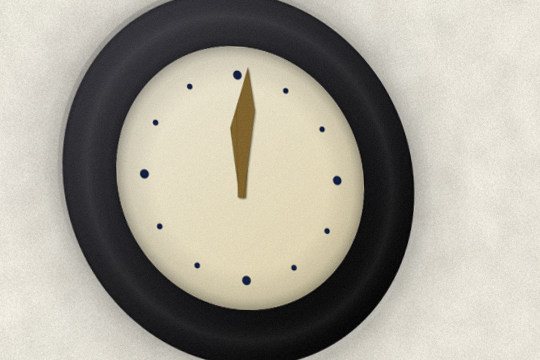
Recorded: 12 h 01 min
